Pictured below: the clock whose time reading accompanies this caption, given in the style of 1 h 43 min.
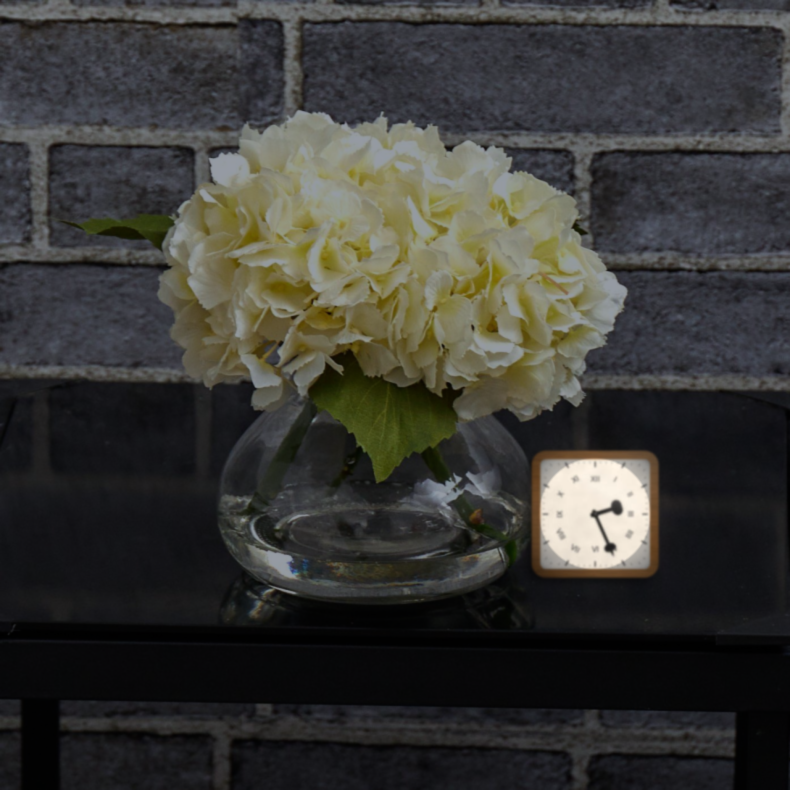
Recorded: 2 h 26 min
